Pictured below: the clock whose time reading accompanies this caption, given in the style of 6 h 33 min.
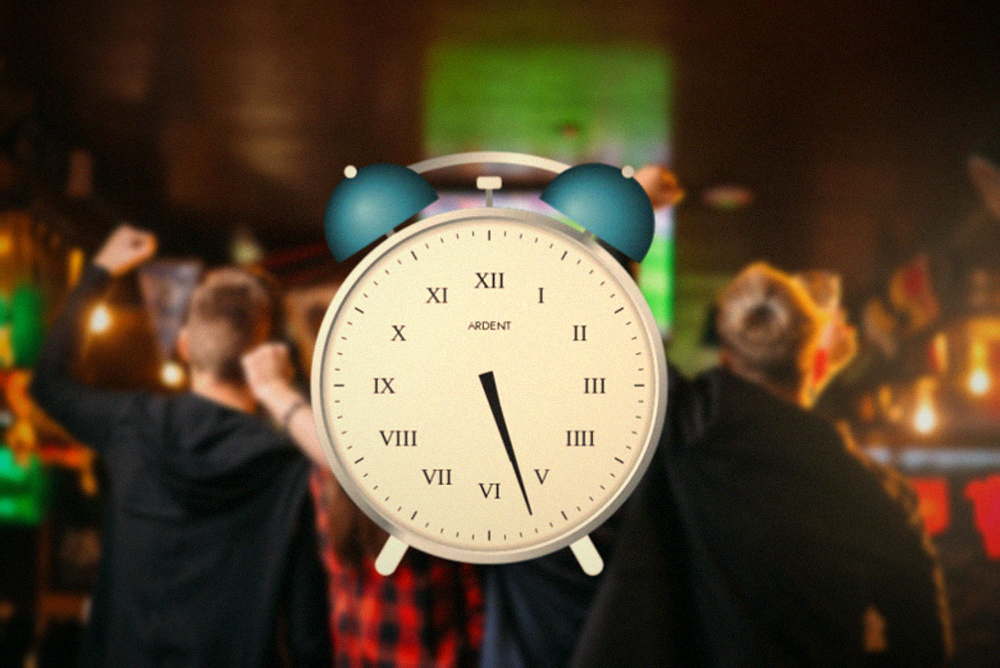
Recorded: 5 h 27 min
